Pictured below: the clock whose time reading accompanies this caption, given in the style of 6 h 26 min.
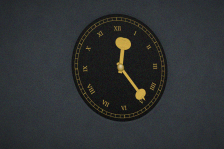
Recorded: 12 h 24 min
